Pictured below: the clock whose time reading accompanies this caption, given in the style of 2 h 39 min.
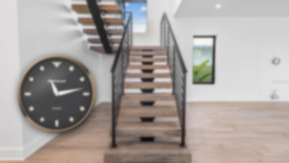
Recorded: 11 h 13 min
